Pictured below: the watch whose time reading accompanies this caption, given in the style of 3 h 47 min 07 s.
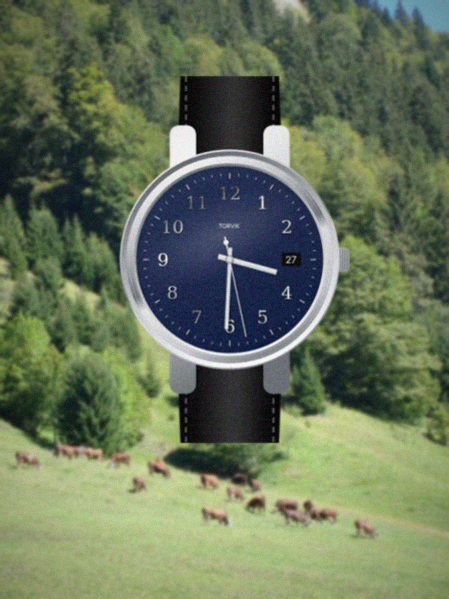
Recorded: 3 h 30 min 28 s
